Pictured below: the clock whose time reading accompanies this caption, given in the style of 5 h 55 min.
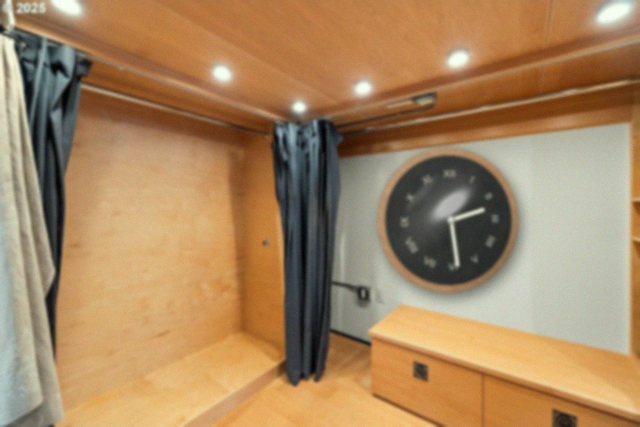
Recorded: 2 h 29 min
